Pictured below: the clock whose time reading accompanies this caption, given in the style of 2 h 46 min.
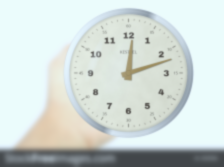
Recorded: 12 h 12 min
